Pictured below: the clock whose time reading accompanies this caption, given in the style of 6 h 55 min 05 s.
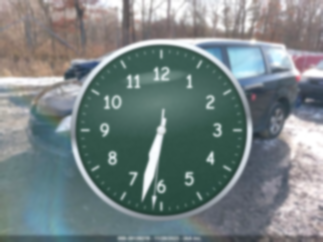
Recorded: 6 h 32 min 31 s
